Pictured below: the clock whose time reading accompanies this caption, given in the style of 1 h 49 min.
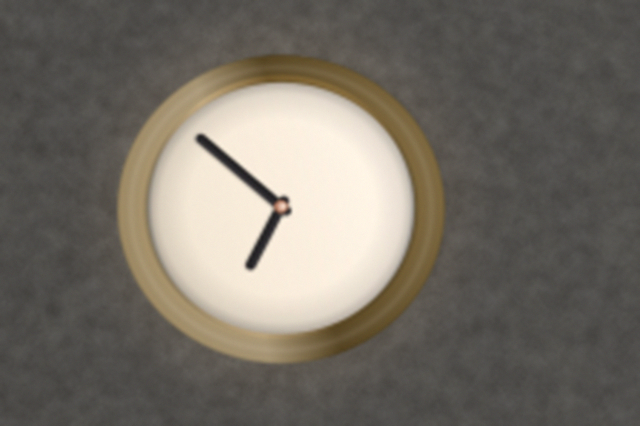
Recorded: 6 h 52 min
